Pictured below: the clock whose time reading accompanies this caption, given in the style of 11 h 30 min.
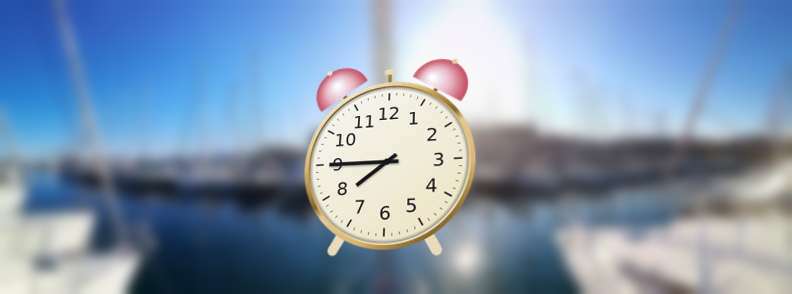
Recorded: 7 h 45 min
